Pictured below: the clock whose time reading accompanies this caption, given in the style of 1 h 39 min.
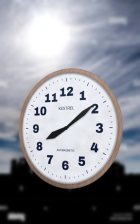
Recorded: 8 h 09 min
